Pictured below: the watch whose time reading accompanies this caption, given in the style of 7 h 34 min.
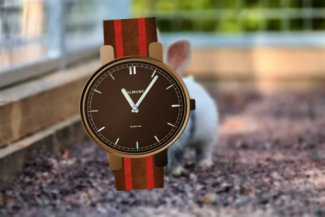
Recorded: 11 h 06 min
